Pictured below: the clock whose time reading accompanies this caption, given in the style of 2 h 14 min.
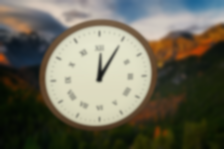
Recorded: 12 h 05 min
